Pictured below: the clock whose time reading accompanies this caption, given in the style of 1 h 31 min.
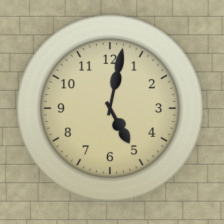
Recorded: 5 h 02 min
